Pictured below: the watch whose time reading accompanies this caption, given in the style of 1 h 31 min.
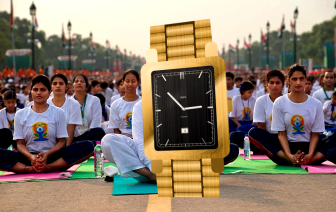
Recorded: 2 h 53 min
